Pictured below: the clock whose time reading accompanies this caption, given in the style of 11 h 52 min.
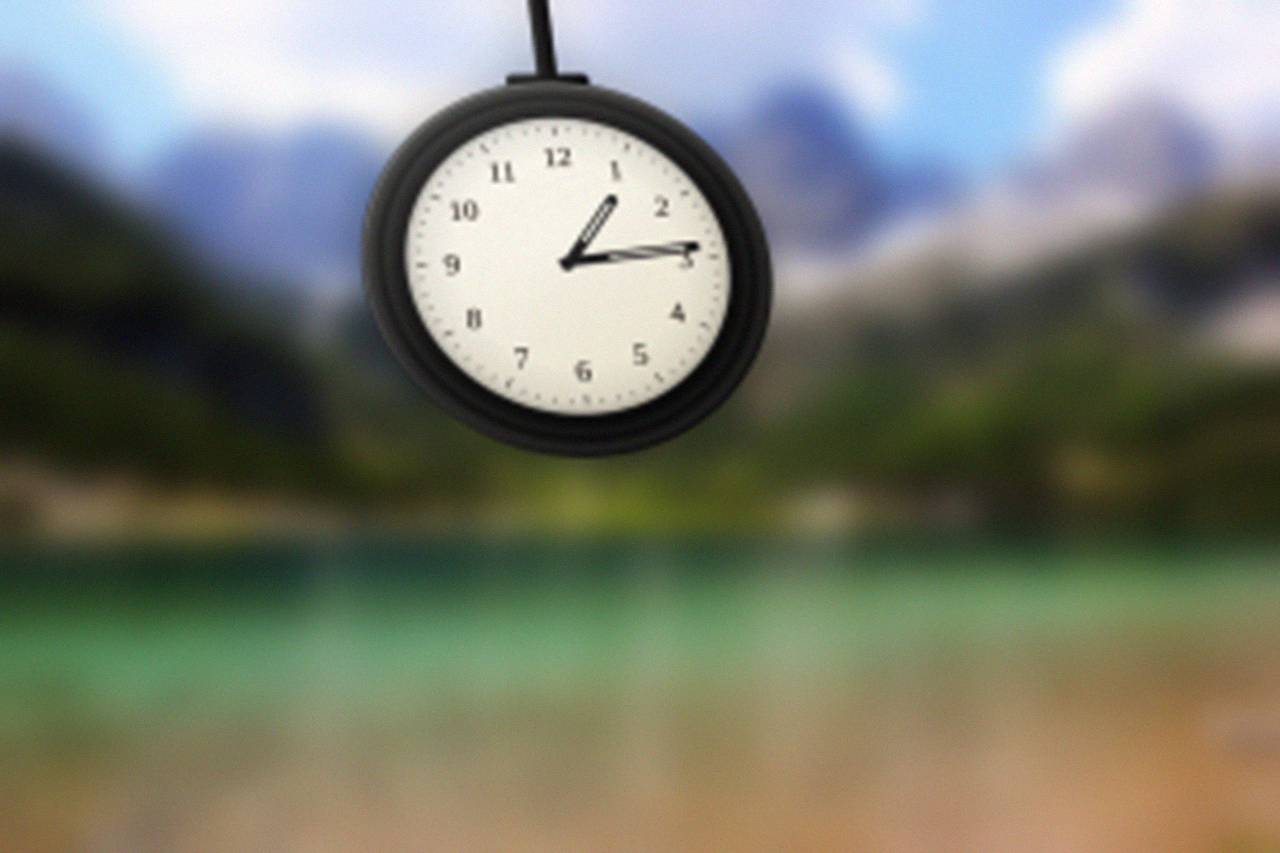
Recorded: 1 h 14 min
